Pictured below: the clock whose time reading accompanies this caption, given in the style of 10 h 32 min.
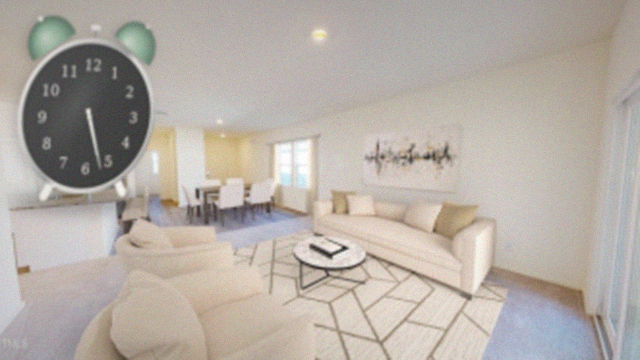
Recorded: 5 h 27 min
